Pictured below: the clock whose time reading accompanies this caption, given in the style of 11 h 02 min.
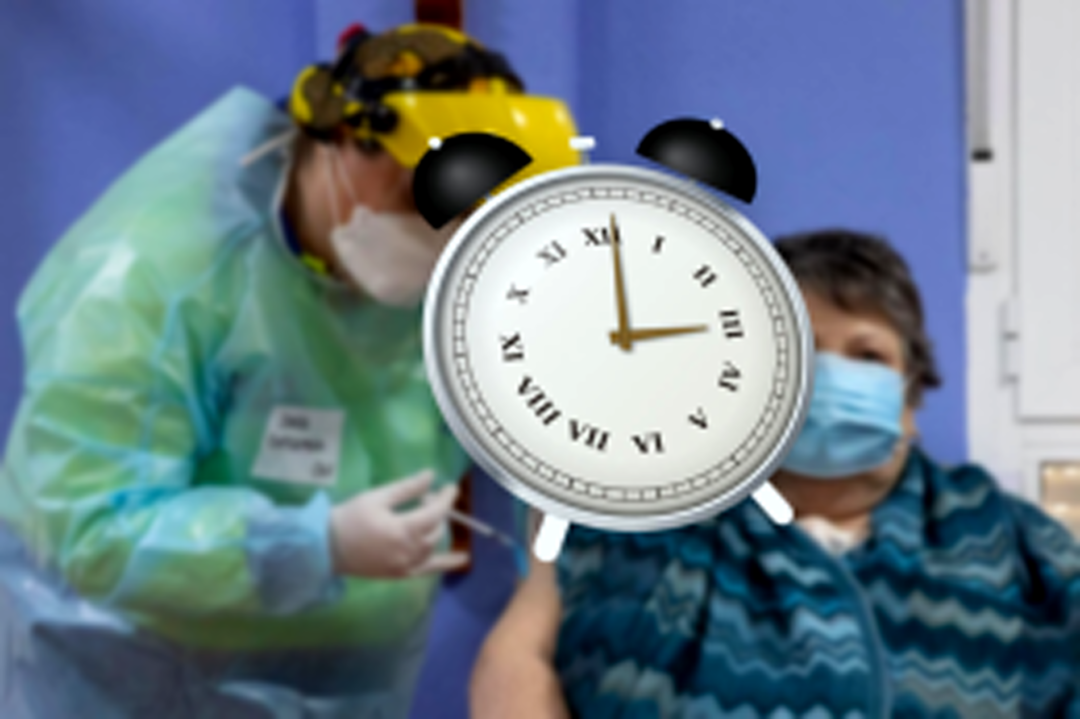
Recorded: 3 h 01 min
